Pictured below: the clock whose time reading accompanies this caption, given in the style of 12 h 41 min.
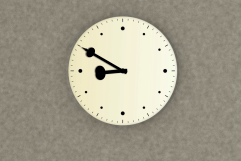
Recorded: 8 h 50 min
